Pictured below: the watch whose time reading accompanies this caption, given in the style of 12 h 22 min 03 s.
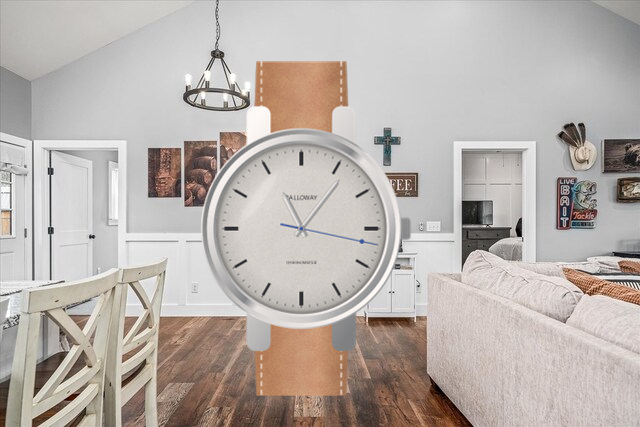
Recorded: 11 h 06 min 17 s
